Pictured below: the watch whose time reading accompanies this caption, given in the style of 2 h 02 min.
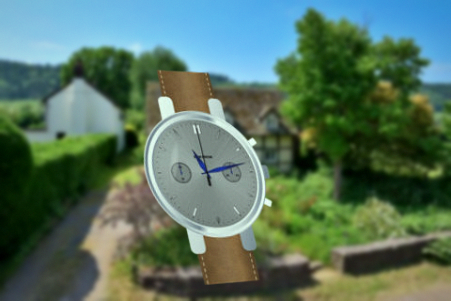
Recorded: 11 h 13 min
